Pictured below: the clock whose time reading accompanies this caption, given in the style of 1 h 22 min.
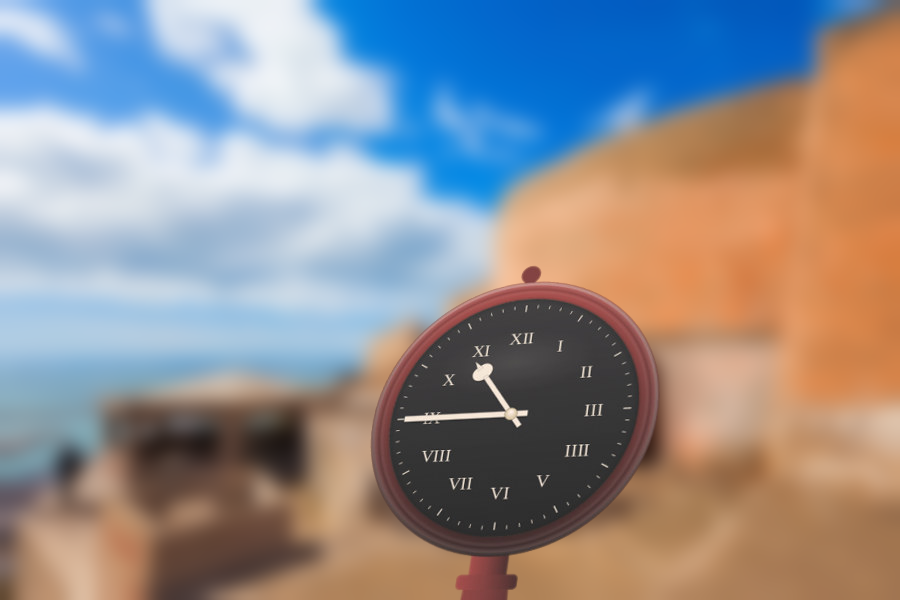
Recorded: 10 h 45 min
